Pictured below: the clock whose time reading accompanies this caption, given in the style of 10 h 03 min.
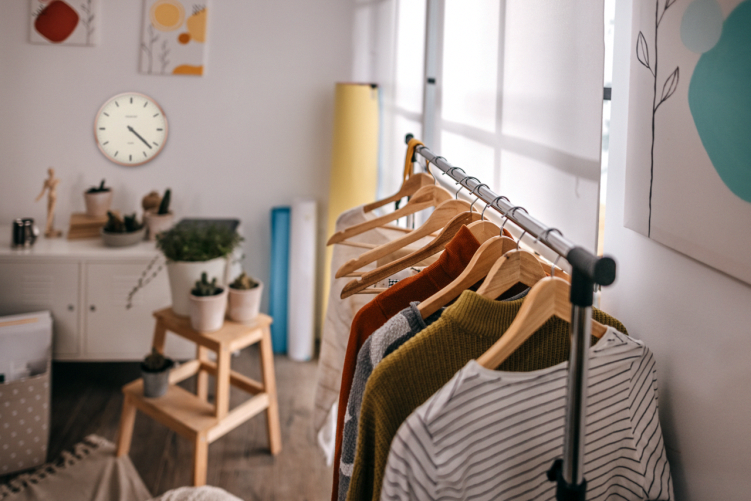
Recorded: 4 h 22 min
